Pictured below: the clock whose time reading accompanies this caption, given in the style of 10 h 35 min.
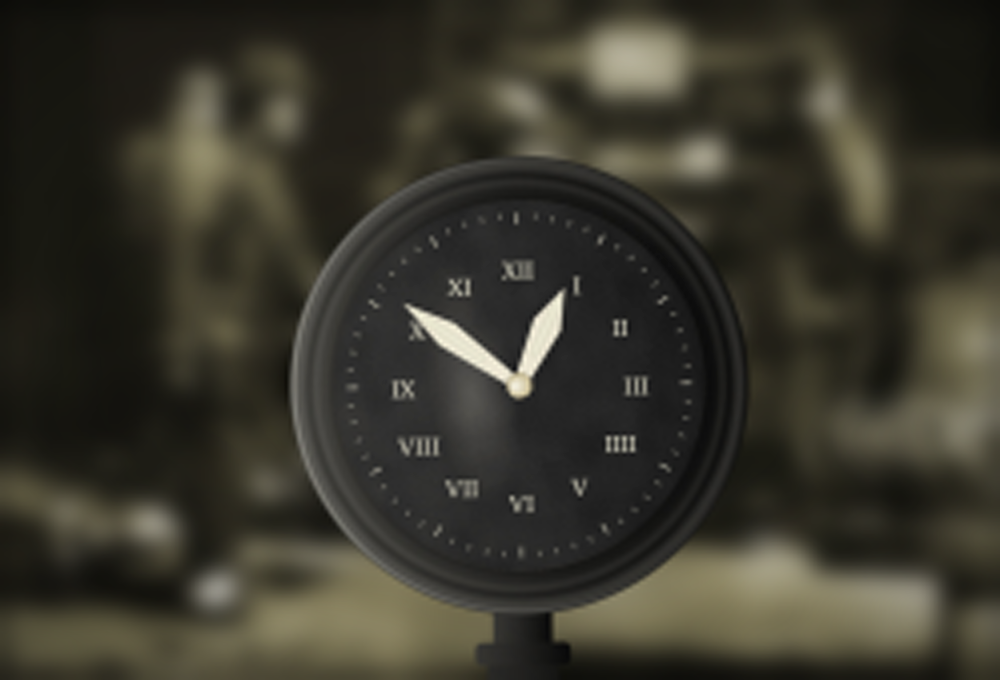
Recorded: 12 h 51 min
